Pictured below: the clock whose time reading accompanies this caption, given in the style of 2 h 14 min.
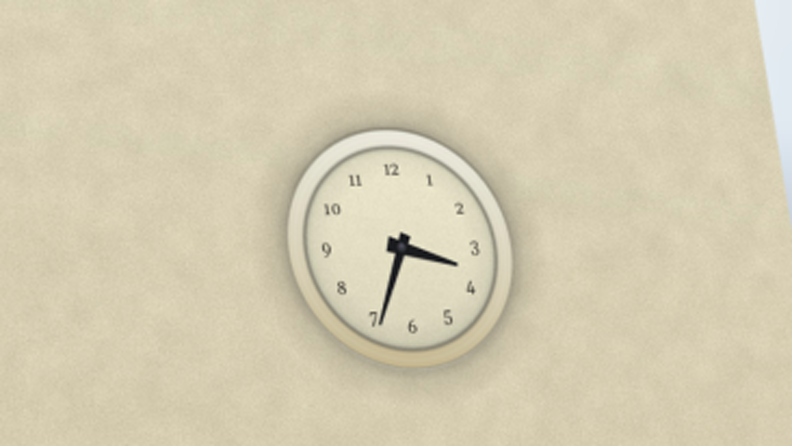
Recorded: 3 h 34 min
